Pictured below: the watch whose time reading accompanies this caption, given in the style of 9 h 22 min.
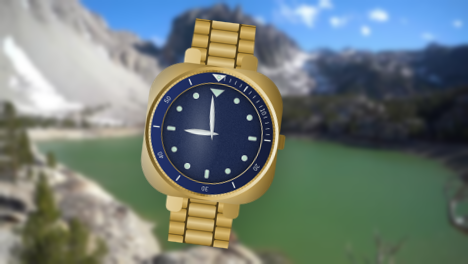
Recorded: 8 h 59 min
